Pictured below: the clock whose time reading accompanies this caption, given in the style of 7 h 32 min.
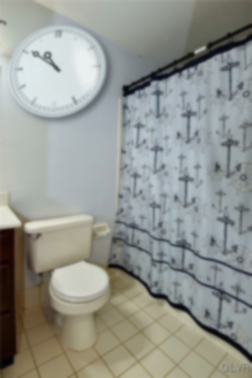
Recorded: 10 h 51 min
